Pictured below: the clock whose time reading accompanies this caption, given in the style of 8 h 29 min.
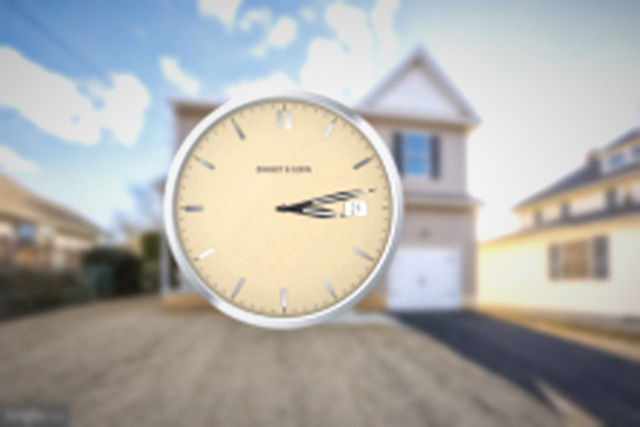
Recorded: 3 h 13 min
